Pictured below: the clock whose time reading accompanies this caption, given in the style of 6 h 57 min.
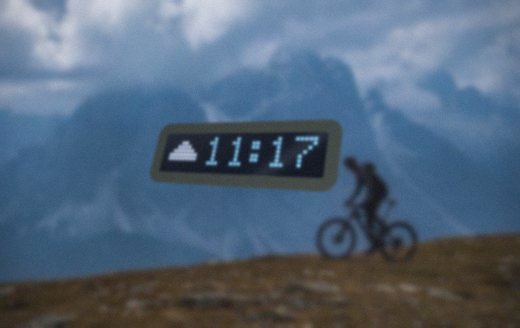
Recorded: 11 h 17 min
